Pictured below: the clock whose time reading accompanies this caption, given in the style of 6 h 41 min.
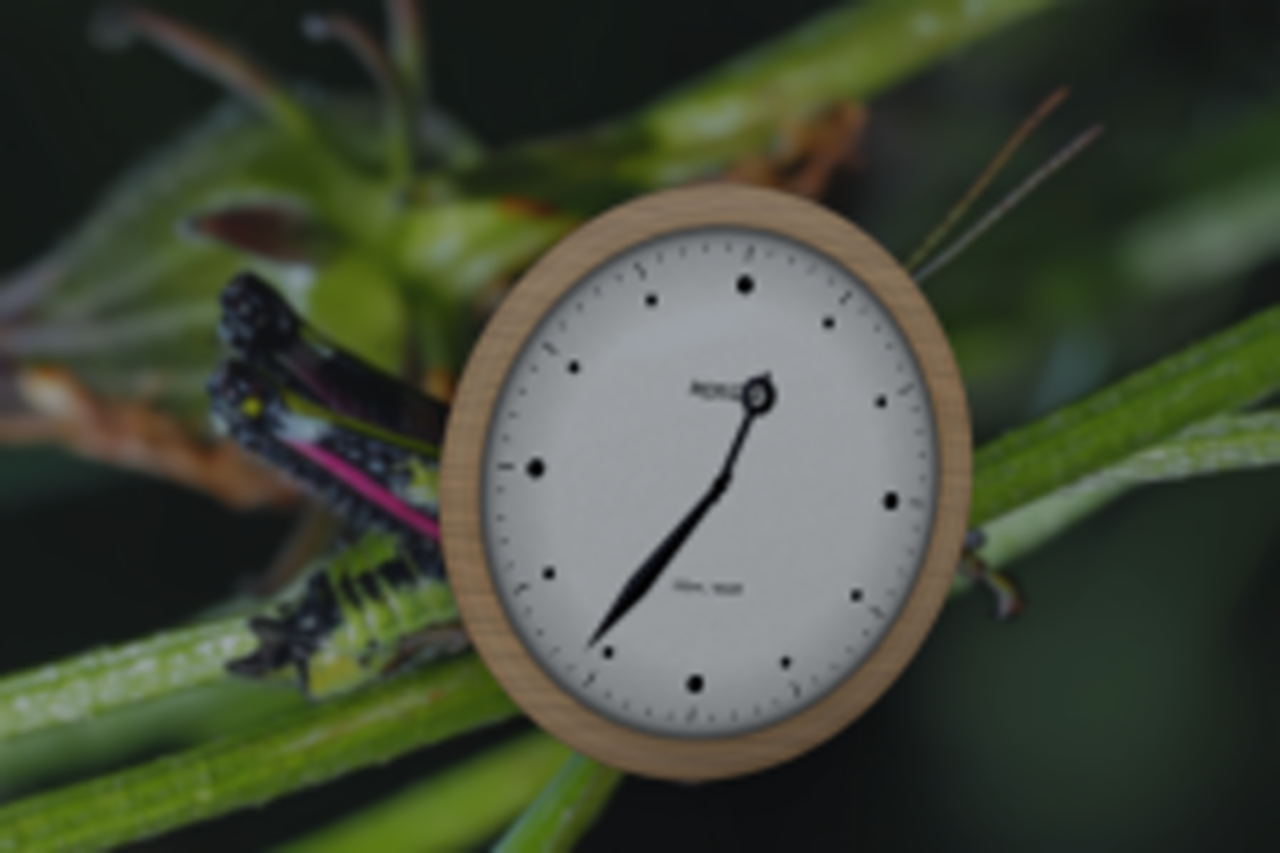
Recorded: 12 h 36 min
